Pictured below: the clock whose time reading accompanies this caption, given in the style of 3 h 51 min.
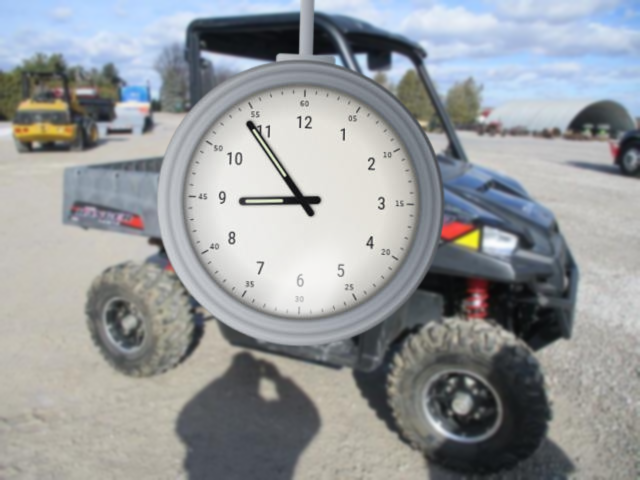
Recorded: 8 h 54 min
